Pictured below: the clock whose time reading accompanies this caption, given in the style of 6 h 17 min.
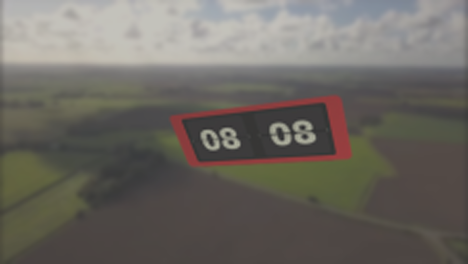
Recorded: 8 h 08 min
